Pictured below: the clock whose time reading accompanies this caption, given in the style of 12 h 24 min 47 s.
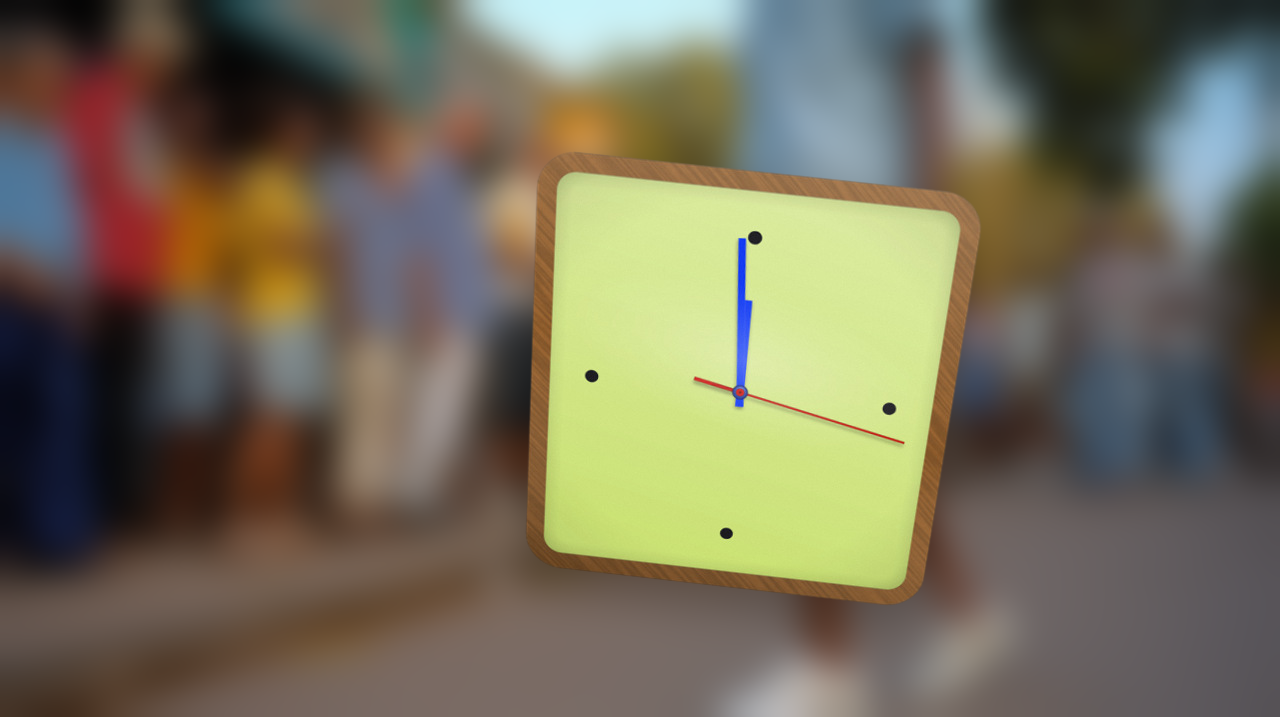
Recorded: 11 h 59 min 17 s
